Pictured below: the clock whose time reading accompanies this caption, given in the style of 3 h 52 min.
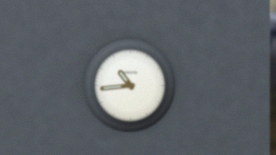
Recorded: 10 h 44 min
